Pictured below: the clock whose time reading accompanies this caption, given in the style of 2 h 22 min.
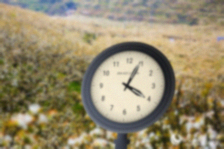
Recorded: 4 h 04 min
